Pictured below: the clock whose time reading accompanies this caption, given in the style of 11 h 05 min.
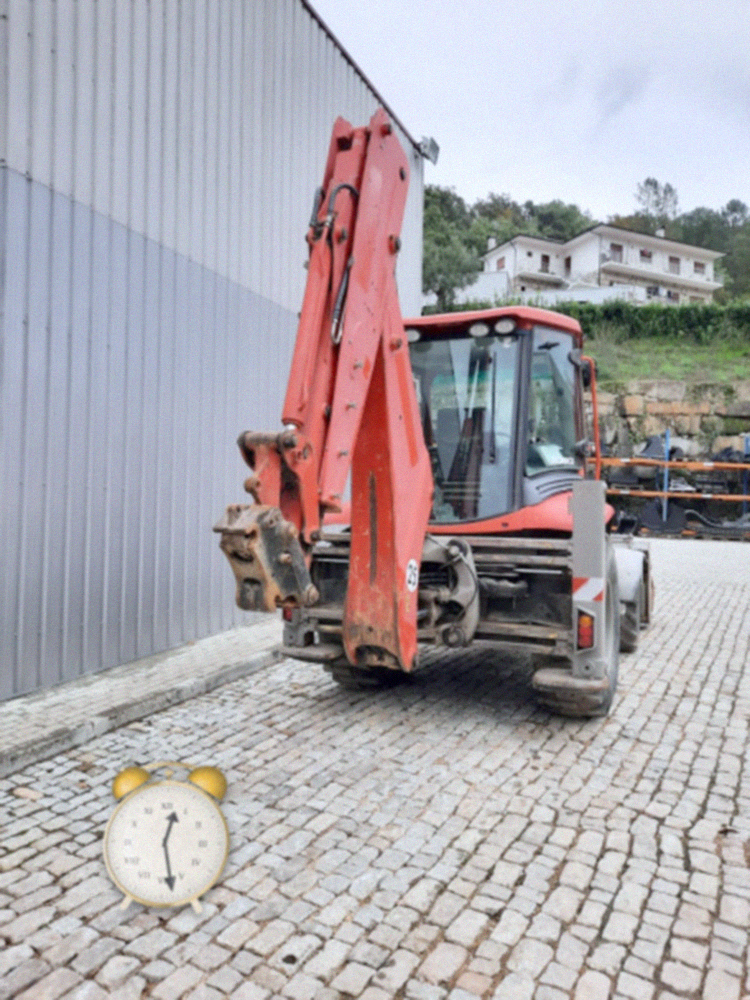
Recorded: 12 h 28 min
